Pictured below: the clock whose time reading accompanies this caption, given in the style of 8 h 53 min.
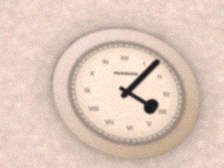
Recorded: 4 h 07 min
